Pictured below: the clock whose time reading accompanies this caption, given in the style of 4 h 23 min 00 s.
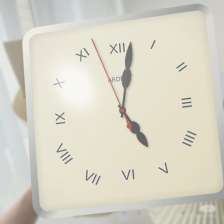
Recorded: 5 h 01 min 57 s
